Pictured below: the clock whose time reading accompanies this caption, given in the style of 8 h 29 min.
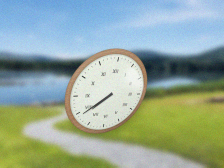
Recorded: 7 h 39 min
